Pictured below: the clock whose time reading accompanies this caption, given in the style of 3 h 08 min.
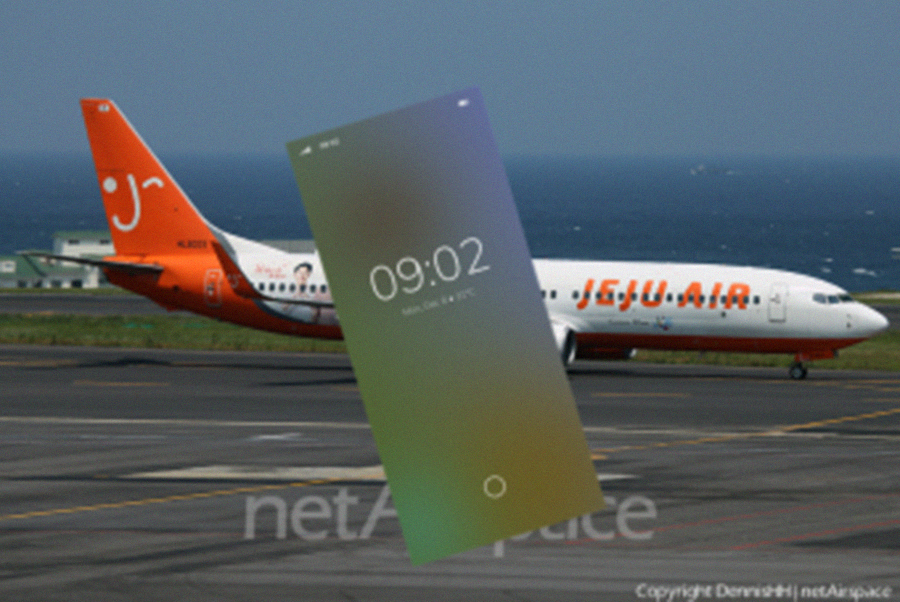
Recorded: 9 h 02 min
